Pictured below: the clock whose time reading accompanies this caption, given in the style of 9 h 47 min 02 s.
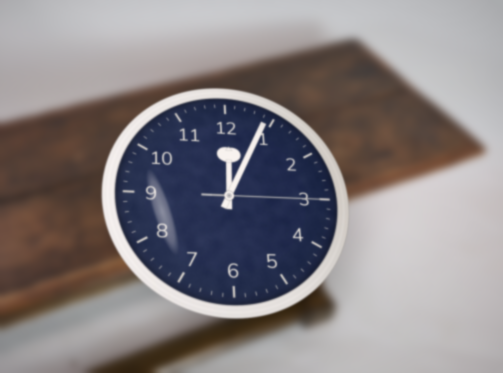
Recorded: 12 h 04 min 15 s
